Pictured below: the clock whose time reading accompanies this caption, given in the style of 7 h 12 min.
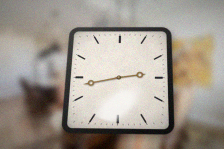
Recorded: 2 h 43 min
